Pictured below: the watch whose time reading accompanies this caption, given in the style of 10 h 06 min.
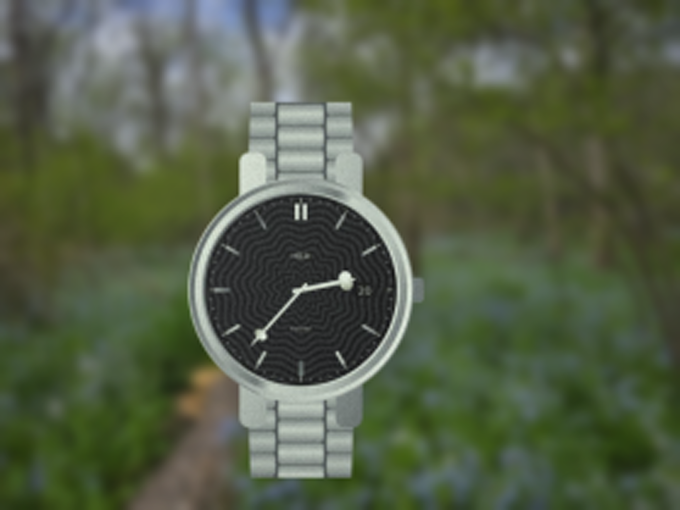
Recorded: 2 h 37 min
